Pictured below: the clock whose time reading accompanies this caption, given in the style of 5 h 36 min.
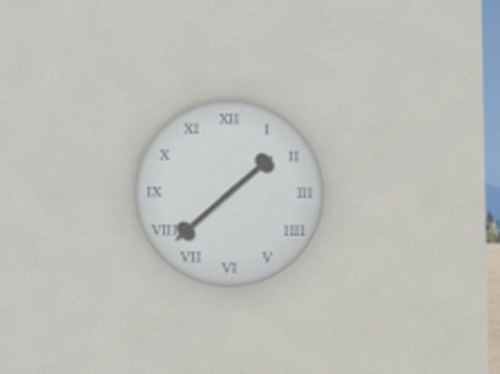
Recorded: 1 h 38 min
